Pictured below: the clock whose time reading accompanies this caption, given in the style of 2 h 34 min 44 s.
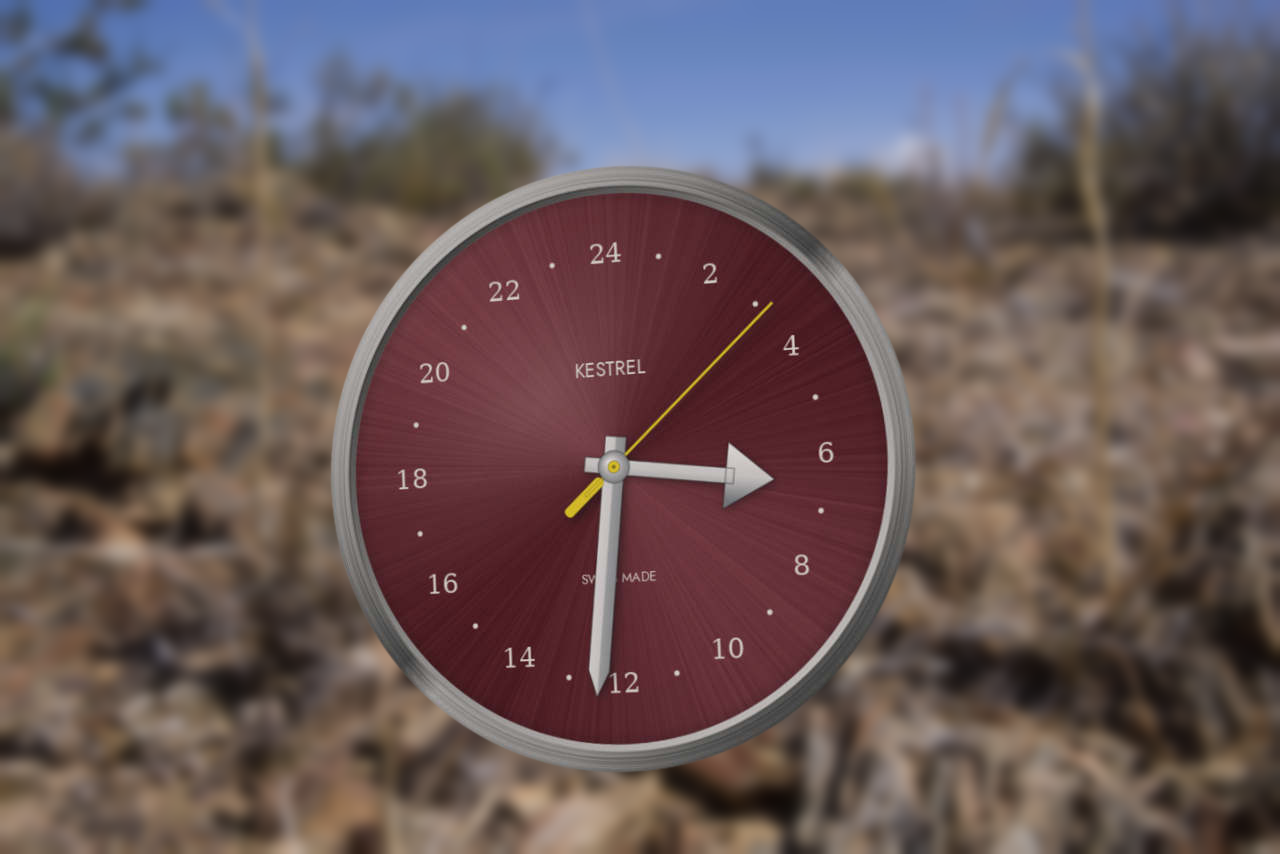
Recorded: 6 h 31 min 08 s
